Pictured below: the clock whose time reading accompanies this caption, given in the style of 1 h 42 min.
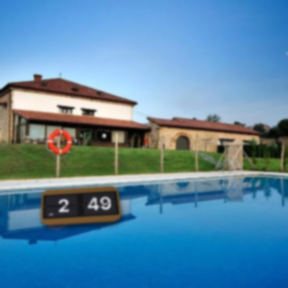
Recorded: 2 h 49 min
